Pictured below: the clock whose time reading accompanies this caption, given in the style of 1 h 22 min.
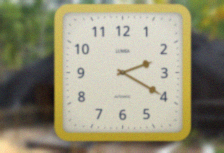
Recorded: 2 h 20 min
